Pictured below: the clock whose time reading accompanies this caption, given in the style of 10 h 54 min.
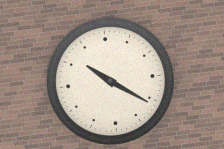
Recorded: 10 h 21 min
